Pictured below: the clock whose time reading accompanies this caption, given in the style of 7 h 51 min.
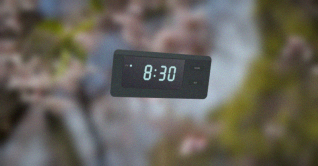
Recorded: 8 h 30 min
